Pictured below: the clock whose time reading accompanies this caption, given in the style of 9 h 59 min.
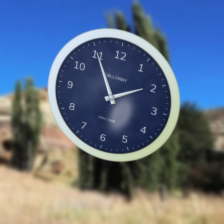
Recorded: 1 h 55 min
